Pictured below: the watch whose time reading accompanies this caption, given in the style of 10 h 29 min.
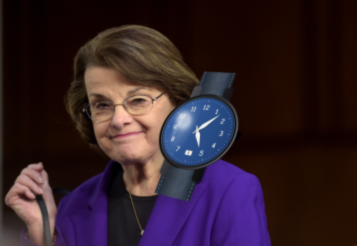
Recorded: 5 h 07 min
